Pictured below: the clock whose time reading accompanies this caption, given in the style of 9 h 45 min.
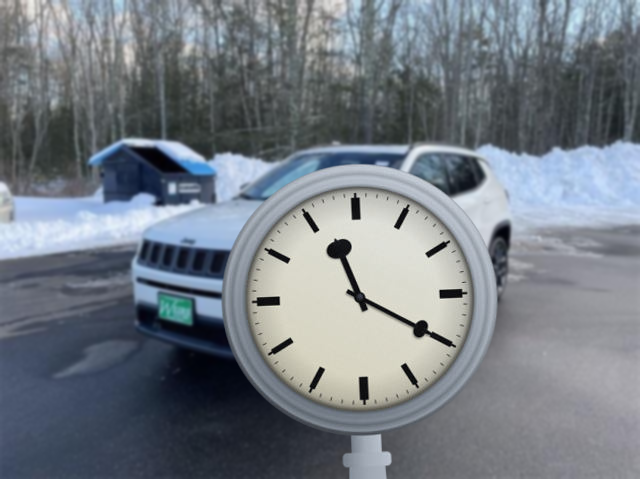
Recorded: 11 h 20 min
